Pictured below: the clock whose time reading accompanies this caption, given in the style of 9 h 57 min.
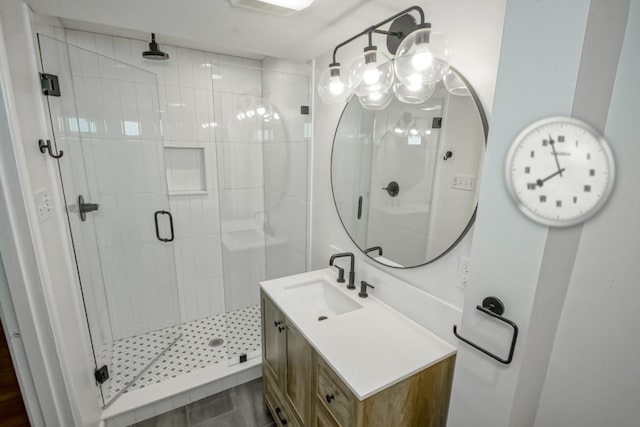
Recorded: 7 h 57 min
